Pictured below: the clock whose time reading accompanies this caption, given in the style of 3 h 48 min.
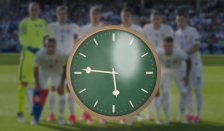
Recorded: 5 h 46 min
